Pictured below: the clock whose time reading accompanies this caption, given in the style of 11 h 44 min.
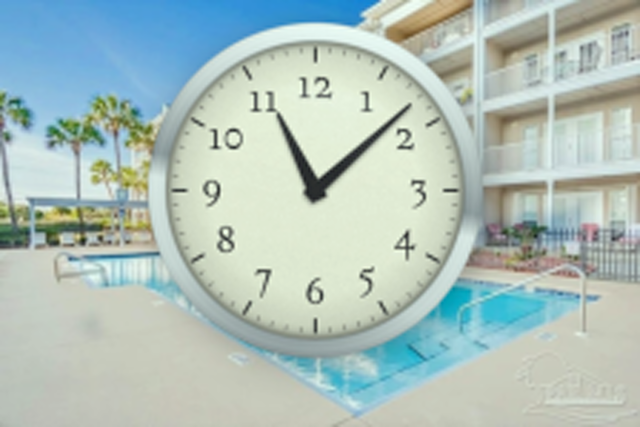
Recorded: 11 h 08 min
